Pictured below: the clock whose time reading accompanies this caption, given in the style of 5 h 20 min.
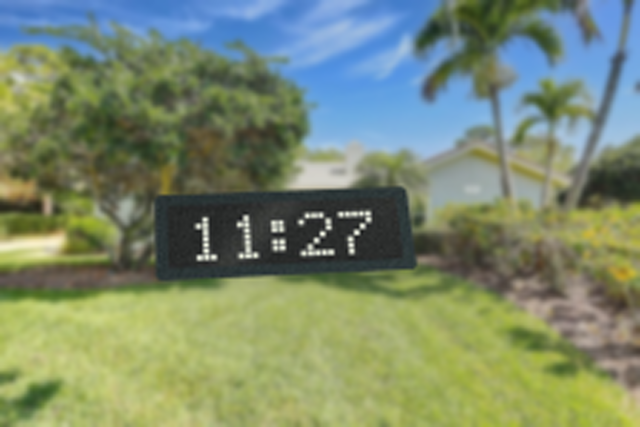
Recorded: 11 h 27 min
